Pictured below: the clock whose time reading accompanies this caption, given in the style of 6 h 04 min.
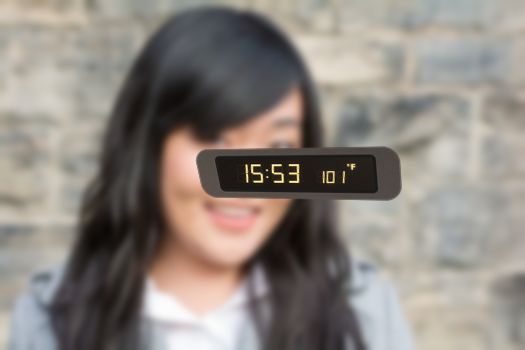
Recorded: 15 h 53 min
